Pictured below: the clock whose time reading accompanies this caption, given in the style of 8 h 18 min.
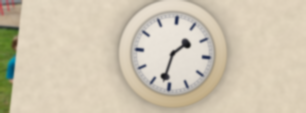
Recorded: 1 h 32 min
